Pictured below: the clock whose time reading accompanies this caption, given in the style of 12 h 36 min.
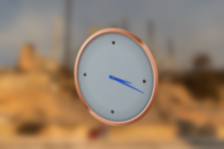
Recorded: 3 h 18 min
